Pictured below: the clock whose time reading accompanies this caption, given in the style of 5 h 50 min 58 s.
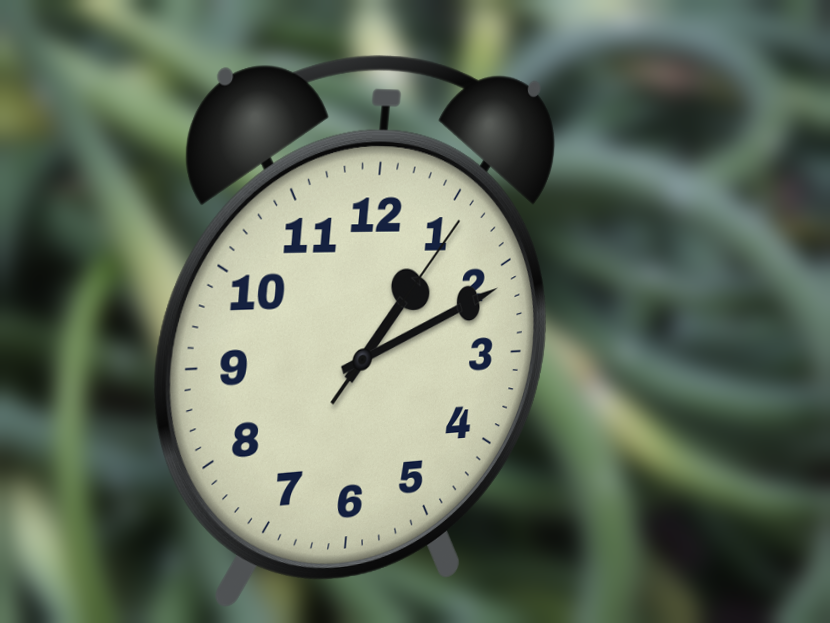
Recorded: 1 h 11 min 06 s
